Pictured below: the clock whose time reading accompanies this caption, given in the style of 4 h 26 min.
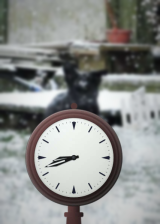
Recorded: 8 h 42 min
